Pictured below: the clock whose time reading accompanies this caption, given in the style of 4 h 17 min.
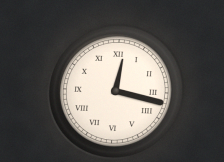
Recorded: 12 h 17 min
